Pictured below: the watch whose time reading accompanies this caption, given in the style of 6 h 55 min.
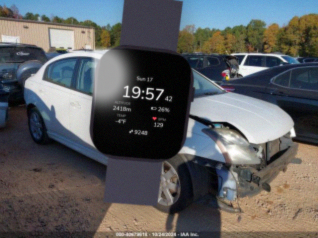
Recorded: 19 h 57 min
